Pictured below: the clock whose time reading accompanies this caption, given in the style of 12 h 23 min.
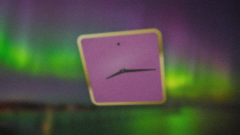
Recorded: 8 h 15 min
